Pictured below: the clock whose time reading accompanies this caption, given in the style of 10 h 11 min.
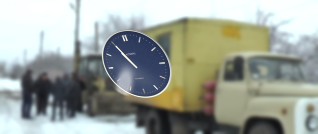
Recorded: 10 h 55 min
